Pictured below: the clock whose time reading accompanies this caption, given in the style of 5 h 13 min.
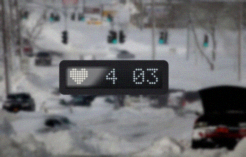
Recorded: 4 h 03 min
